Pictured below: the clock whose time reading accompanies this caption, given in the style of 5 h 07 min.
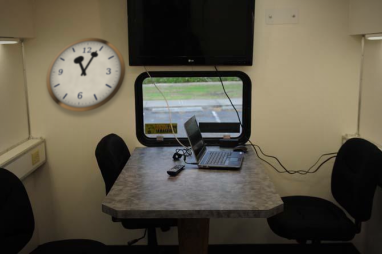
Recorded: 11 h 04 min
